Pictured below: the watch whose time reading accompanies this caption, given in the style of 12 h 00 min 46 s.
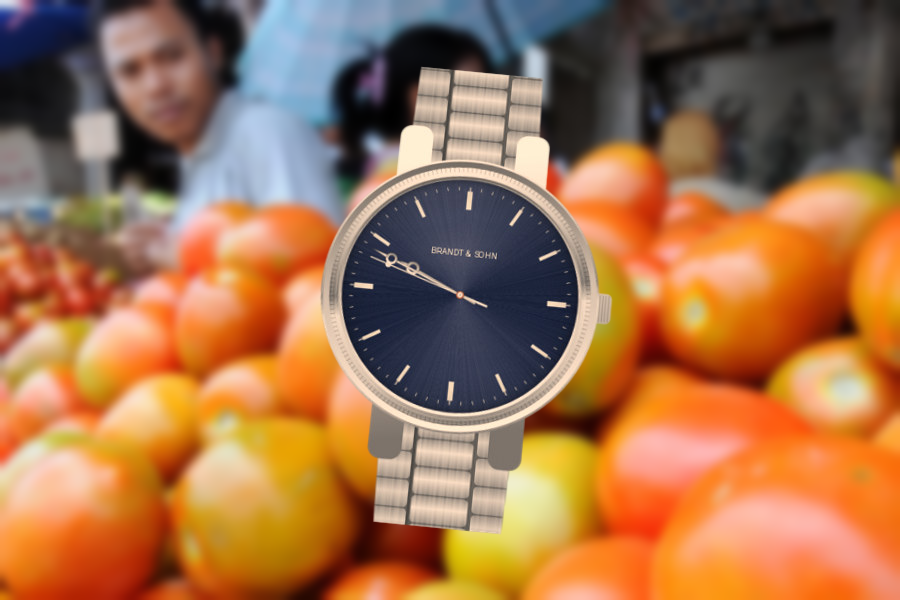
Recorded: 9 h 48 min 48 s
